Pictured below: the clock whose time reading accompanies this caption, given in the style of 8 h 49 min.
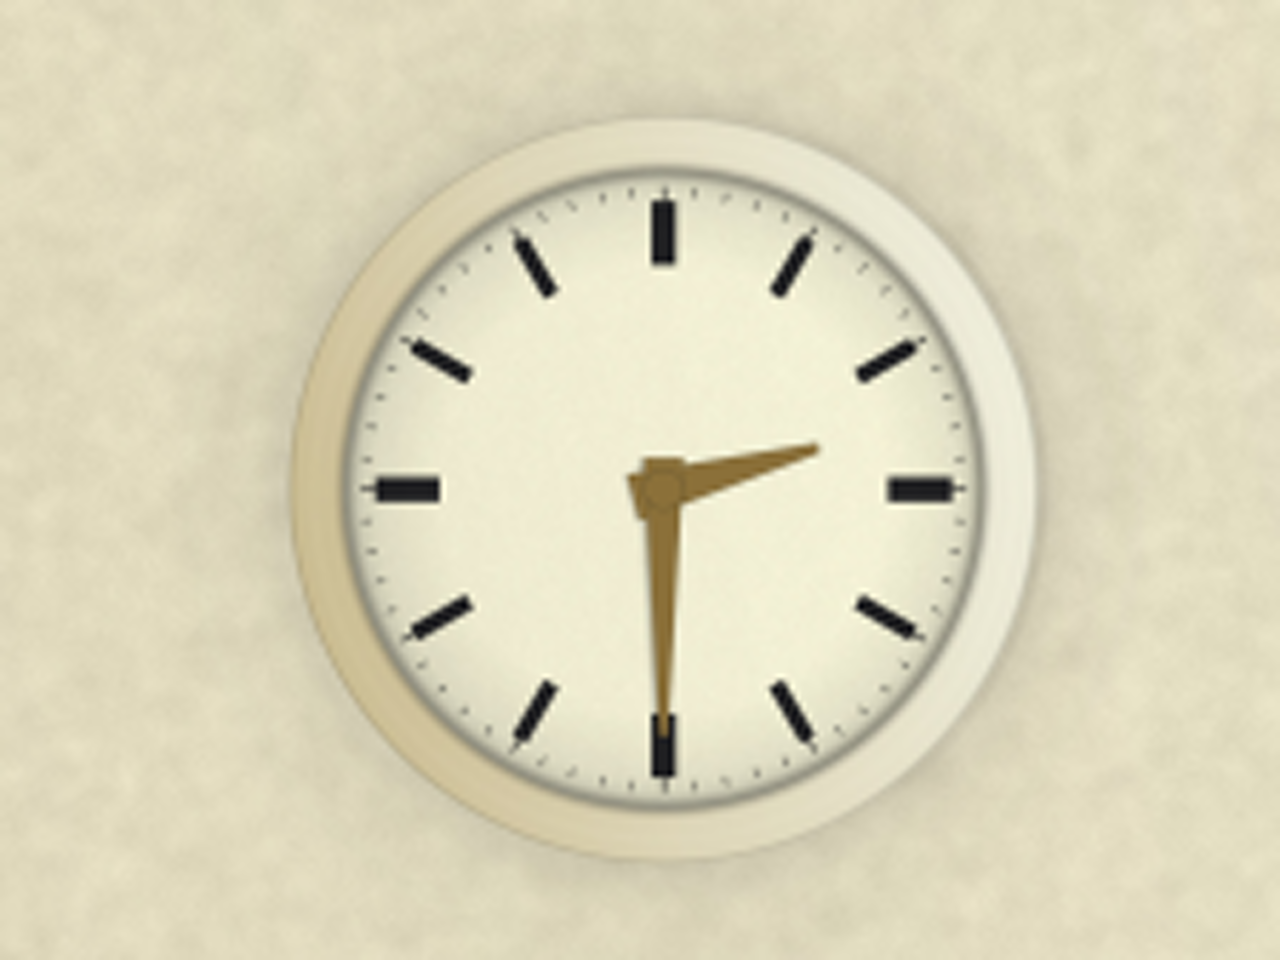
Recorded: 2 h 30 min
